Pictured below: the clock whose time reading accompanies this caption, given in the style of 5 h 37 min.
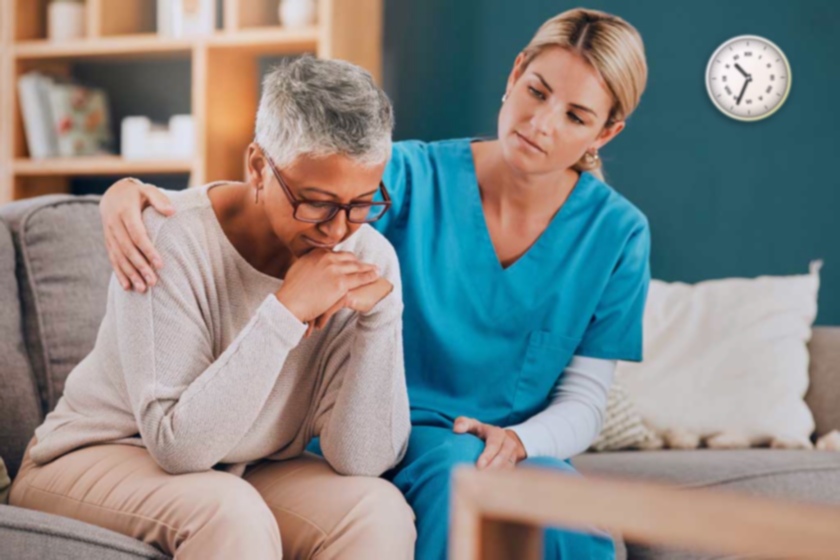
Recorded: 10 h 34 min
